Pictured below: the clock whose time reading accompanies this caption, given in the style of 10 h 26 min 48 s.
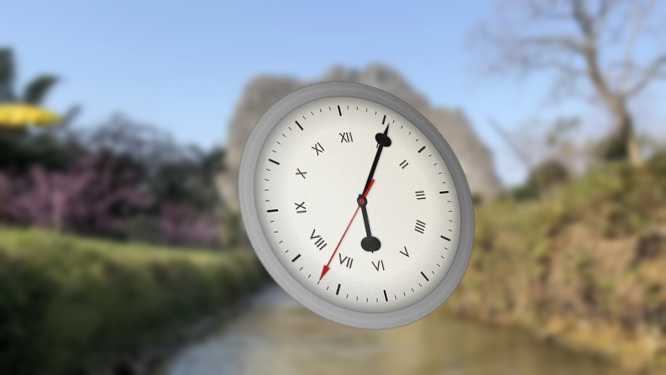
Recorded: 6 h 05 min 37 s
